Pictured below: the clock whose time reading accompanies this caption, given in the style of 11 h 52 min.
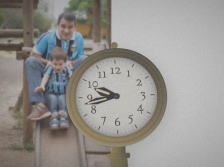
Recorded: 9 h 43 min
